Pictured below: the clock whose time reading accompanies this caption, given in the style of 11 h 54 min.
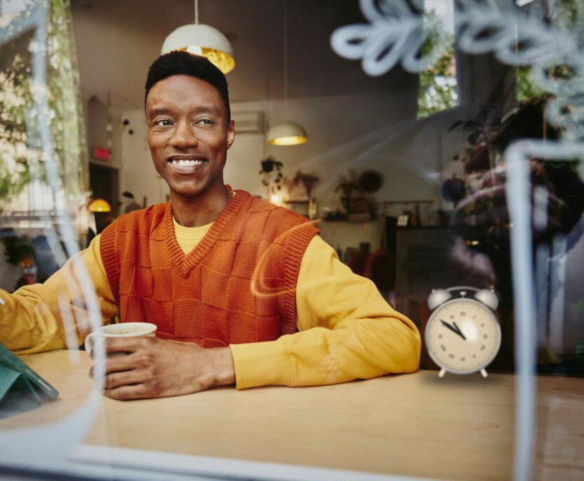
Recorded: 10 h 51 min
